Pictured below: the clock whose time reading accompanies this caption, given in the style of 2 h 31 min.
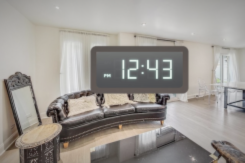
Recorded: 12 h 43 min
